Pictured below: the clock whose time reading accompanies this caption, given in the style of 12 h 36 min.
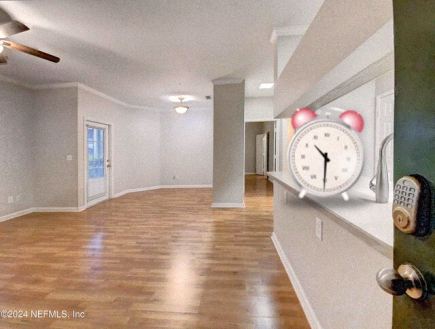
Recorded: 10 h 30 min
